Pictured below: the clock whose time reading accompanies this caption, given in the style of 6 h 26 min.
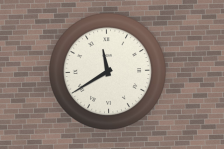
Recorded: 11 h 40 min
